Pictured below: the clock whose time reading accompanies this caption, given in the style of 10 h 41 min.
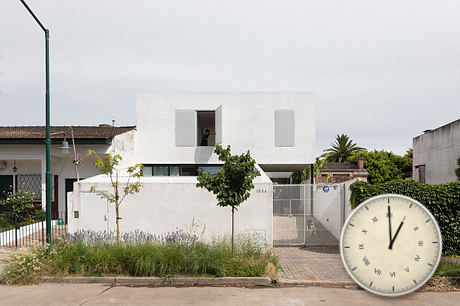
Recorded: 1 h 00 min
